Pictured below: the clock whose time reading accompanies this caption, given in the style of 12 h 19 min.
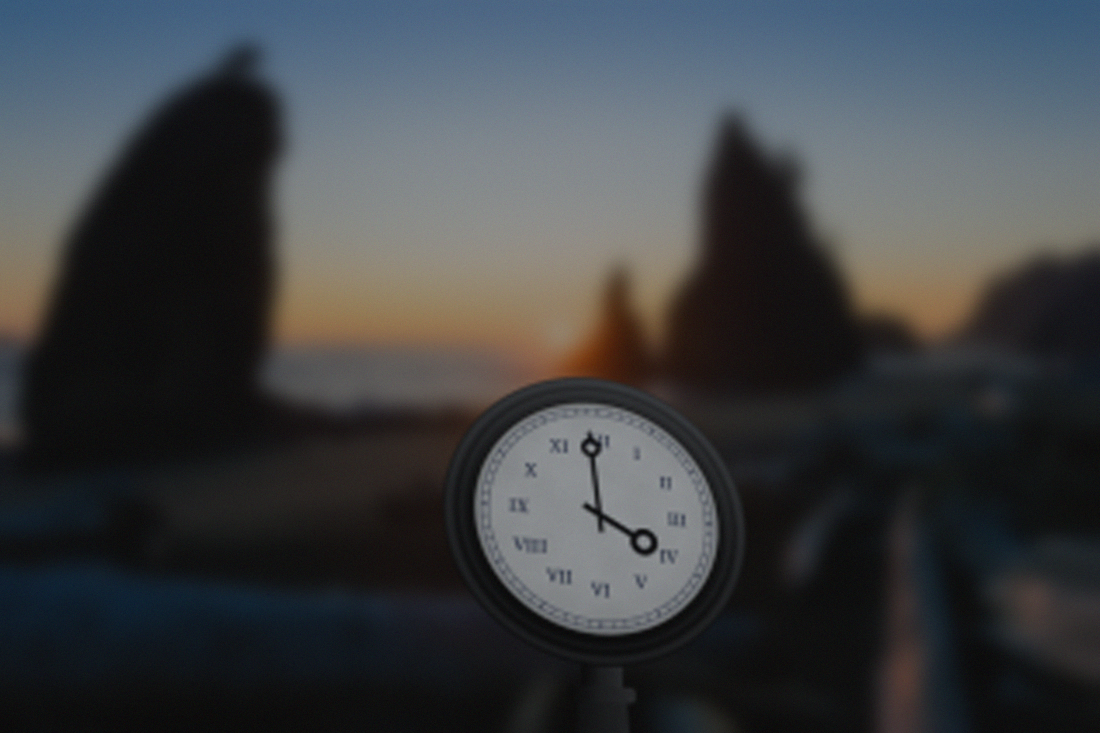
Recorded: 3 h 59 min
